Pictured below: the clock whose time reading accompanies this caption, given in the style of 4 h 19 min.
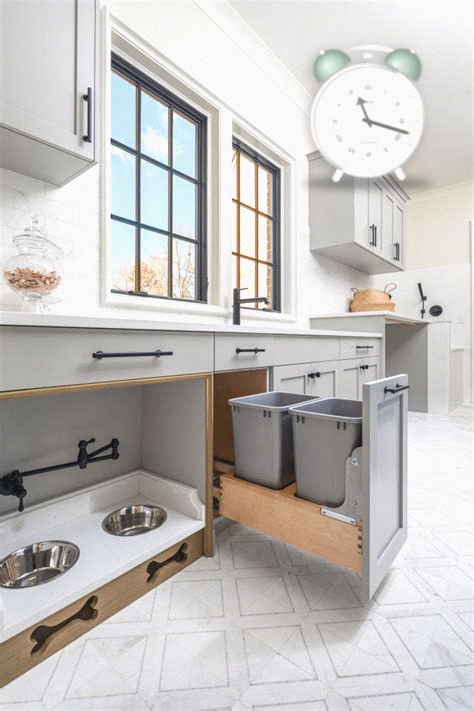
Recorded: 11 h 18 min
